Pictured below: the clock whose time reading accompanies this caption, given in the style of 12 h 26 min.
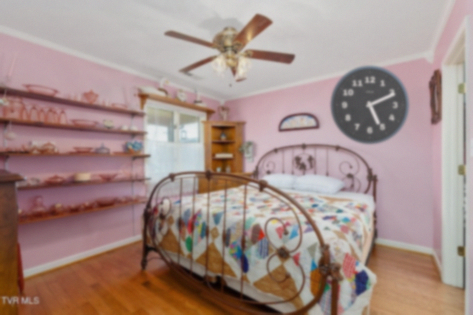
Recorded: 5 h 11 min
